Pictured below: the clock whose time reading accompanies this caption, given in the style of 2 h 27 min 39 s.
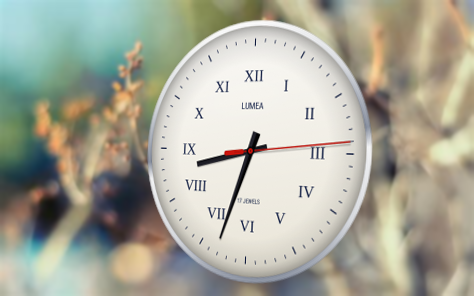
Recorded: 8 h 33 min 14 s
